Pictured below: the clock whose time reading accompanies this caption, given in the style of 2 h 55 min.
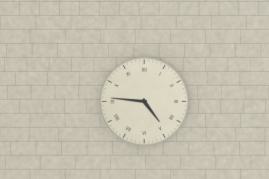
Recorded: 4 h 46 min
